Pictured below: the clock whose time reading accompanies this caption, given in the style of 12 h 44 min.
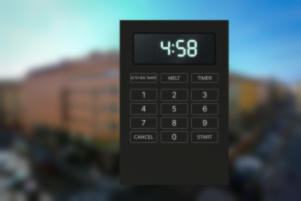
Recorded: 4 h 58 min
